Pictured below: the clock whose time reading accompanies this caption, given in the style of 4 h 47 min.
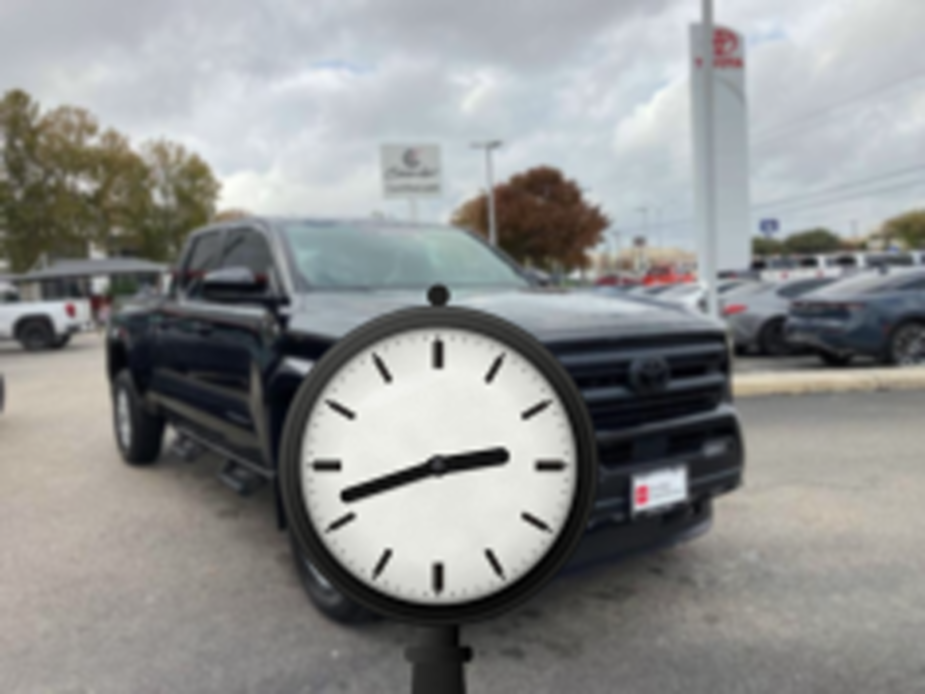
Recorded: 2 h 42 min
